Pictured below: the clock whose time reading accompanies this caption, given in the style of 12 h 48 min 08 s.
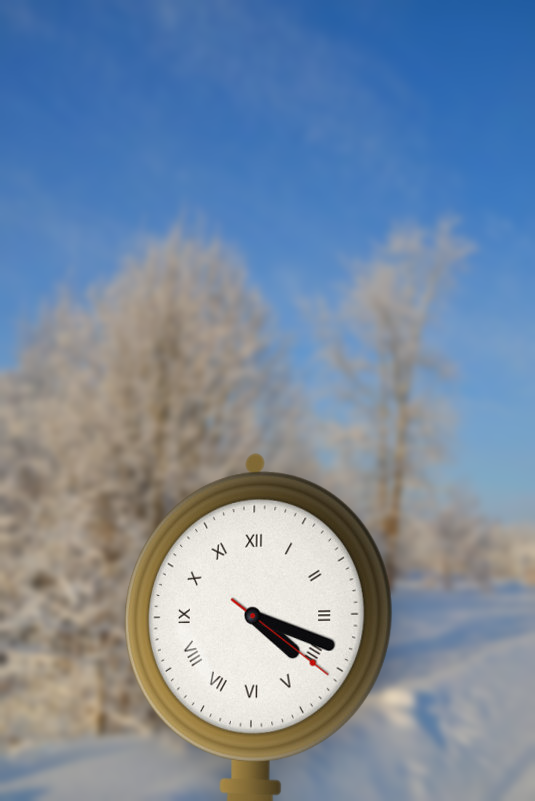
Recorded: 4 h 18 min 21 s
